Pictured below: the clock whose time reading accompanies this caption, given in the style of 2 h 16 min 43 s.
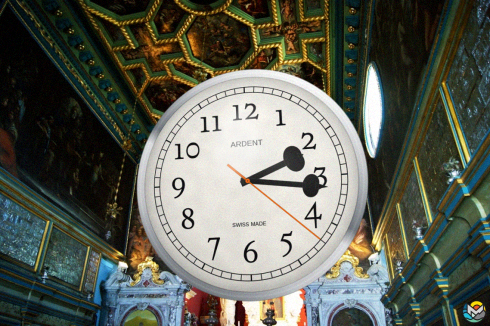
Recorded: 2 h 16 min 22 s
